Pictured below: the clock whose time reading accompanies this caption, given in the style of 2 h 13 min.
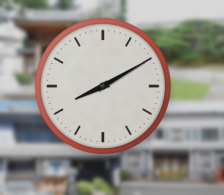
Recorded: 8 h 10 min
